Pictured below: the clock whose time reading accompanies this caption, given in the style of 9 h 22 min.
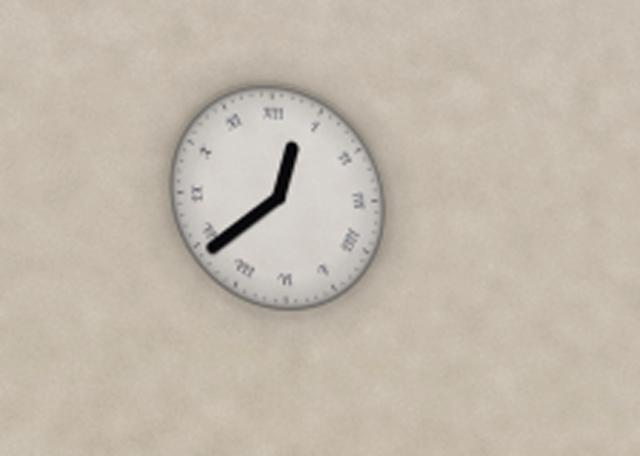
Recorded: 12 h 39 min
